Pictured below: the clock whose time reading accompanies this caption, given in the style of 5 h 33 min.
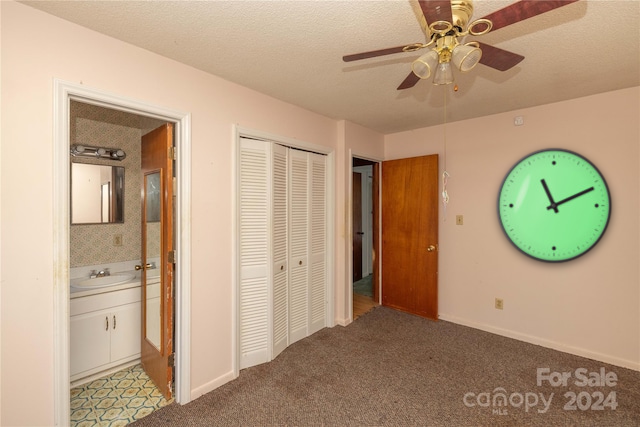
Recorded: 11 h 11 min
